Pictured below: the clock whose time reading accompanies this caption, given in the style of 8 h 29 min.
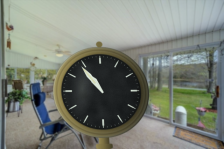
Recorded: 10 h 54 min
